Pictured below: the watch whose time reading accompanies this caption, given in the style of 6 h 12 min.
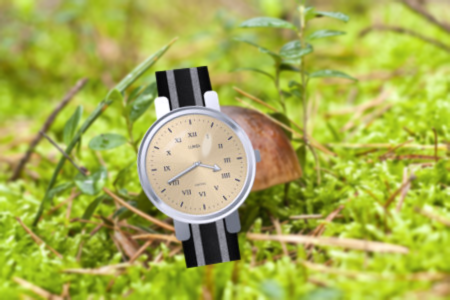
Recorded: 3 h 41 min
